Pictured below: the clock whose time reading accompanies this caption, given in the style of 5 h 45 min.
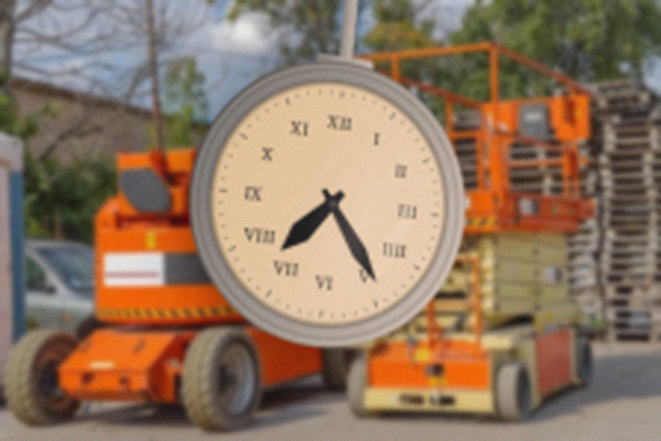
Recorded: 7 h 24 min
